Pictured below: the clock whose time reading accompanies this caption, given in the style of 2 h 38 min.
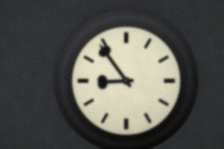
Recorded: 8 h 54 min
